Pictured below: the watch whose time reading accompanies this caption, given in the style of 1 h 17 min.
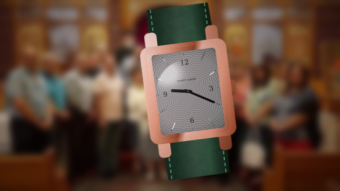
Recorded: 9 h 20 min
